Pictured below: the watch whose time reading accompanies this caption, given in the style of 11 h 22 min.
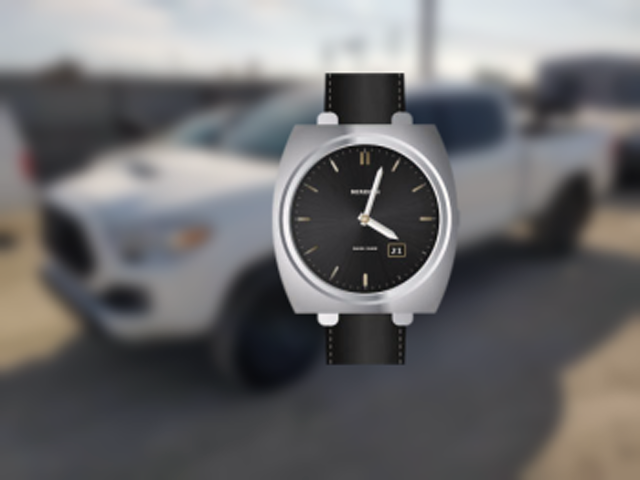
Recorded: 4 h 03 min
